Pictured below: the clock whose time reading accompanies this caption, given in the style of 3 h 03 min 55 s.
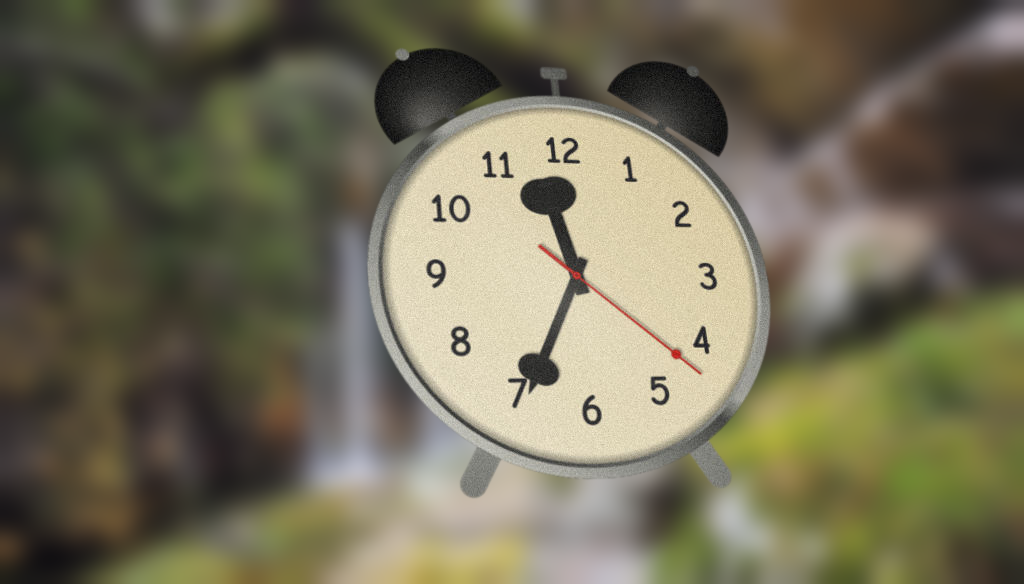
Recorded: 11 h 34 min 22 s
